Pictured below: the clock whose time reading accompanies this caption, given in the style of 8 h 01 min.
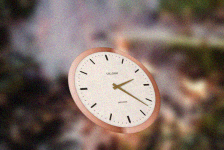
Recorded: 2 h 22 min
